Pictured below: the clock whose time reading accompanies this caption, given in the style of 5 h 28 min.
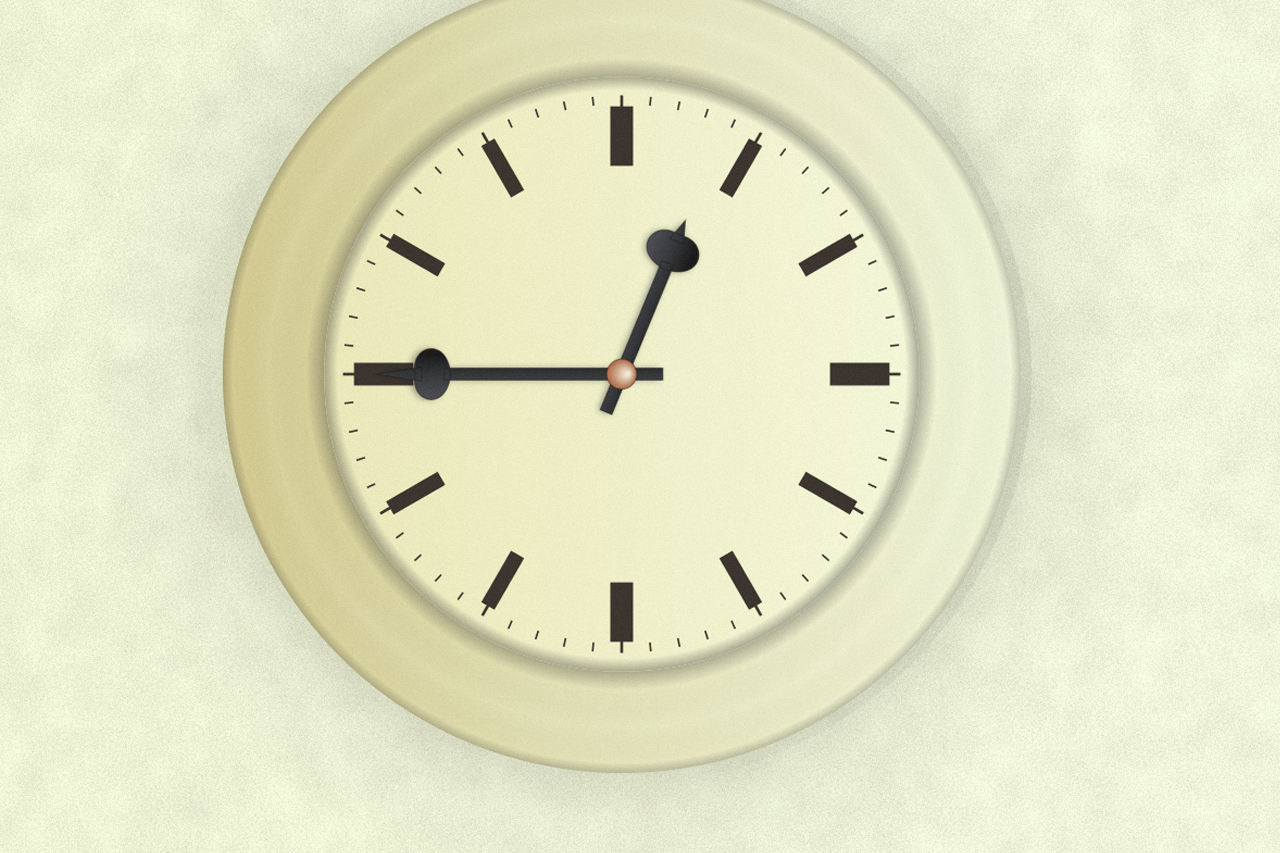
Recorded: 12 h 45 min
